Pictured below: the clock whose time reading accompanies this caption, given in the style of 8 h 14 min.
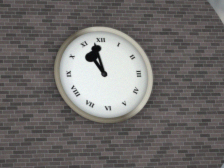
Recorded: 10 h 58 min
